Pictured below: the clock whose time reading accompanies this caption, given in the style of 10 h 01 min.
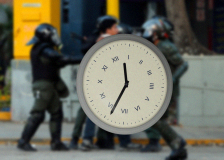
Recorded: 12 h 39 min
